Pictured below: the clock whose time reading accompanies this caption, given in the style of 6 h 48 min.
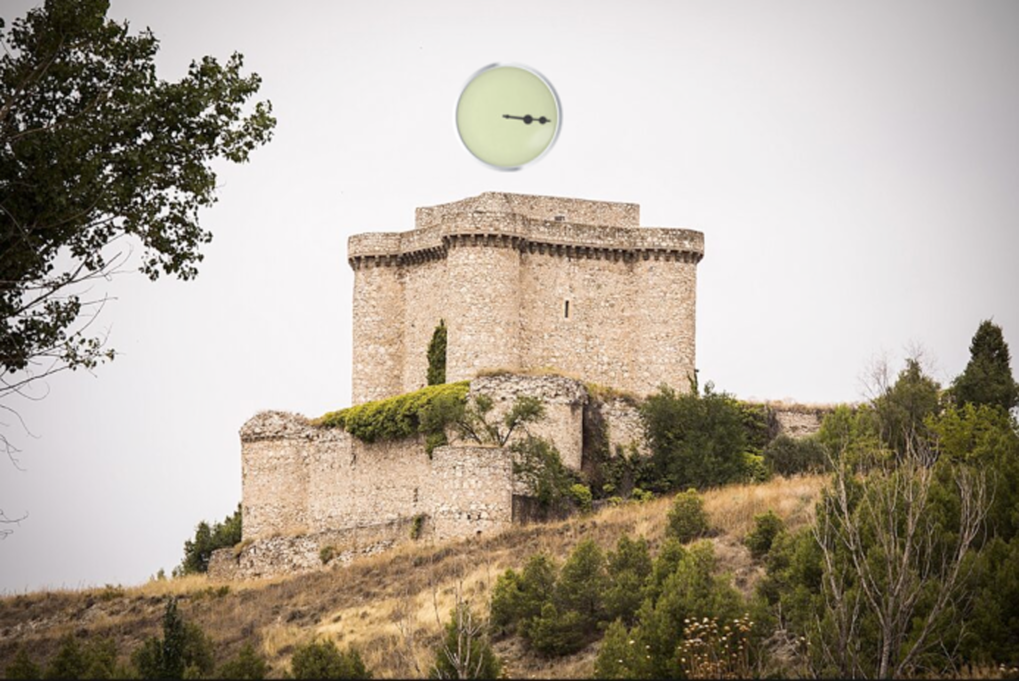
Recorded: 3 h 16 min
